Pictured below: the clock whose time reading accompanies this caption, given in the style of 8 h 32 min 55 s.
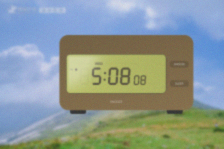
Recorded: 5 h 08 min 08 s
